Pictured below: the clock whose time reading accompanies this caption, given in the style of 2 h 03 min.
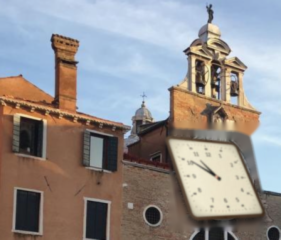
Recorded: 10 h 51 min
